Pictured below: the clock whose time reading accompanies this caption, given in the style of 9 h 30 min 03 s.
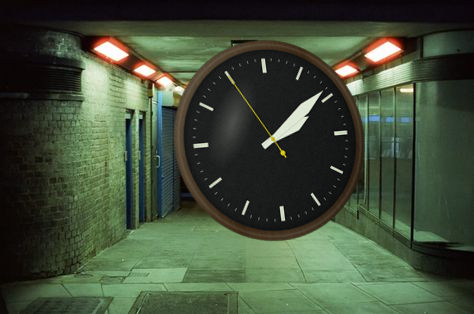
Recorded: 2 h 08 min 55 s
